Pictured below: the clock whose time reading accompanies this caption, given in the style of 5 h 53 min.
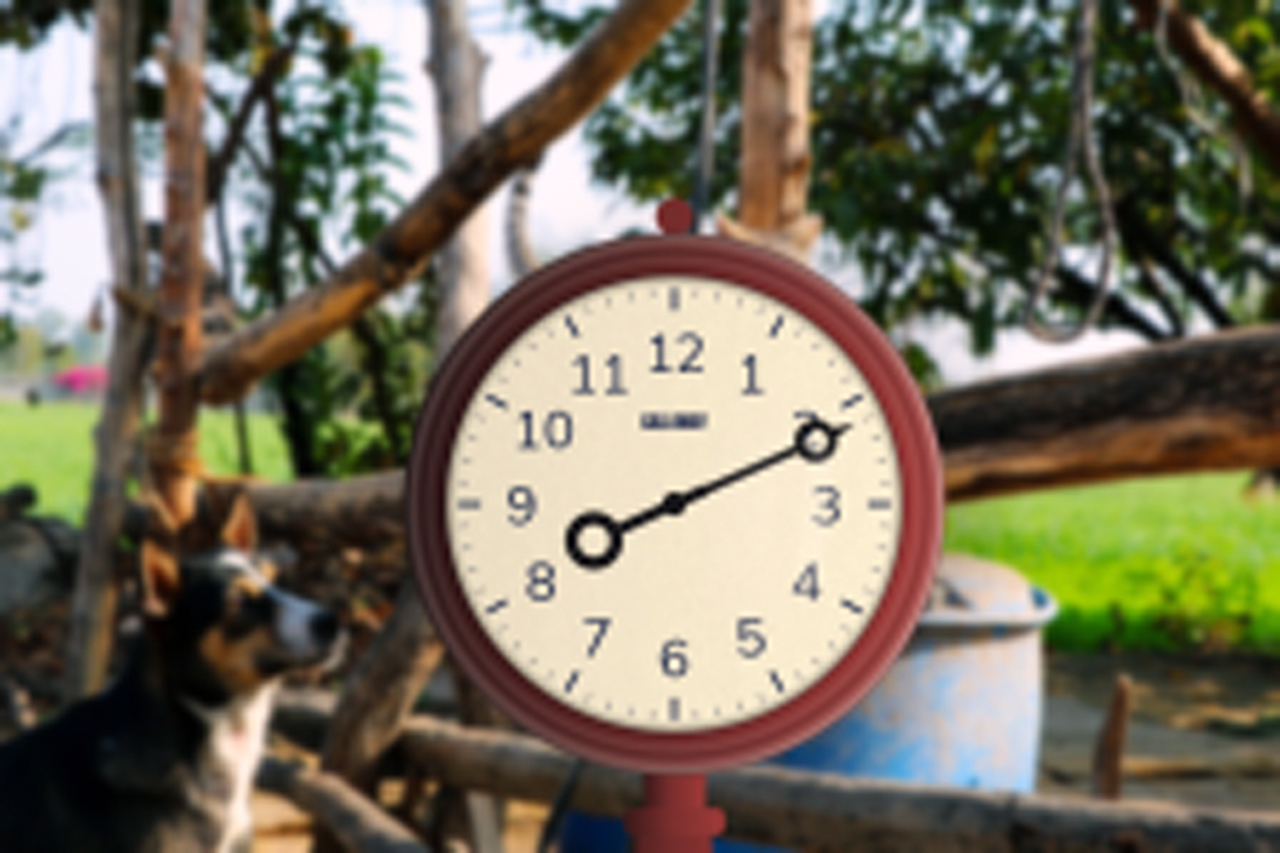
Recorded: 8 h 11 min
